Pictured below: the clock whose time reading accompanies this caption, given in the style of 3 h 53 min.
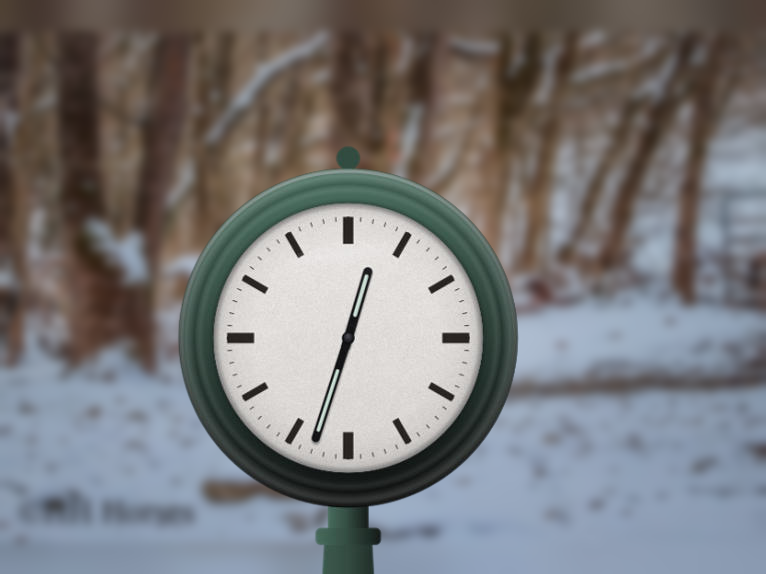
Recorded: 12 h 33 min
